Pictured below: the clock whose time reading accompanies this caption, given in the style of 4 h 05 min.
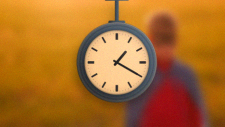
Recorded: 1 h 20 min
